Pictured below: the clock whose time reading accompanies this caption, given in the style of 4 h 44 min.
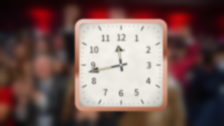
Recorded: 11 h 43 min
